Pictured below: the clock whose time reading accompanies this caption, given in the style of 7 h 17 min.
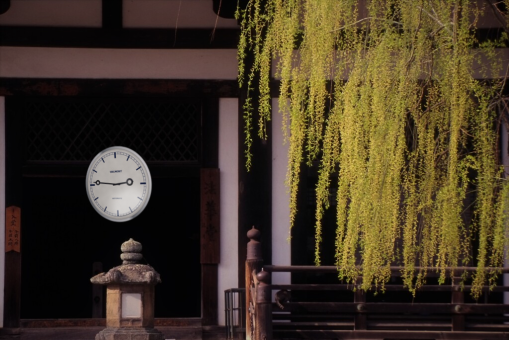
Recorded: 2 h 46 min
